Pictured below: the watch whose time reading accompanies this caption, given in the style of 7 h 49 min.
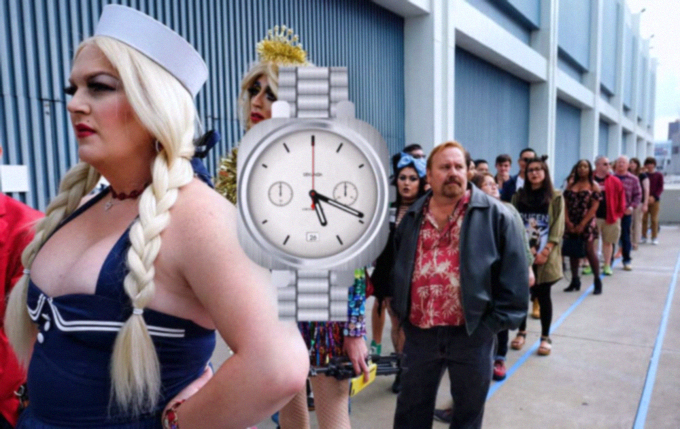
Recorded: 5 h 19 min
